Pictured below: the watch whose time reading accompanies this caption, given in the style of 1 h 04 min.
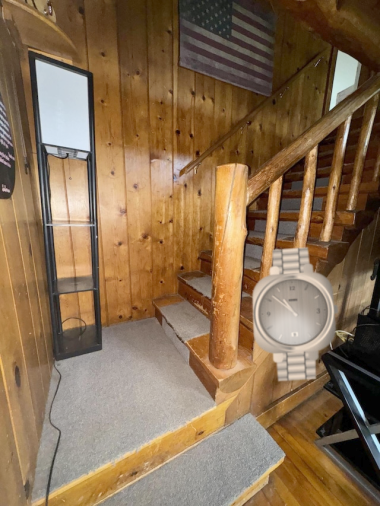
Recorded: 10 h 52 min
